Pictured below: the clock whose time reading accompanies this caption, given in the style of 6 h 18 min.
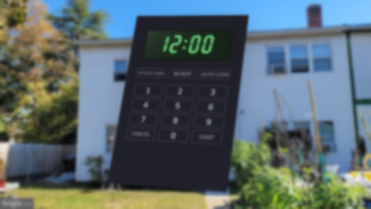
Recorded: 12 h 00 min
